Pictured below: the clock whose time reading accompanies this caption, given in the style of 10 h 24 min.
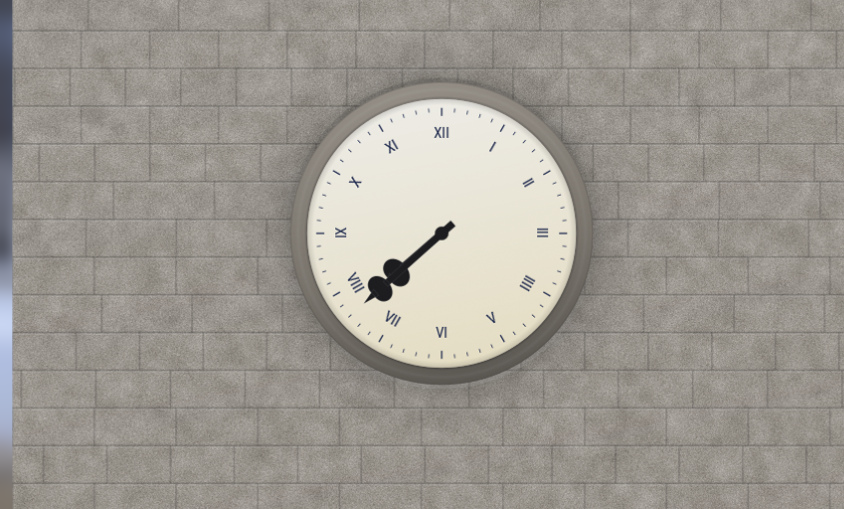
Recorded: 7 h 38 min
